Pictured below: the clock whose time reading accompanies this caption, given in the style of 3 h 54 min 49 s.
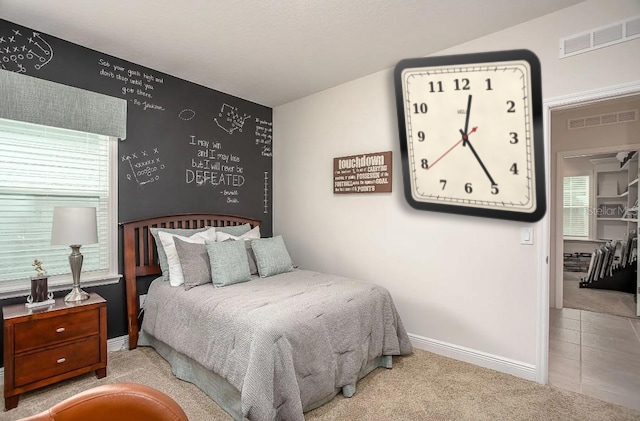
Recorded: 12 h 24 min 39 s
